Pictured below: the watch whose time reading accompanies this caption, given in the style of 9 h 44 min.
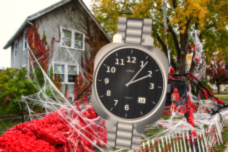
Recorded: 2 h 06 min
